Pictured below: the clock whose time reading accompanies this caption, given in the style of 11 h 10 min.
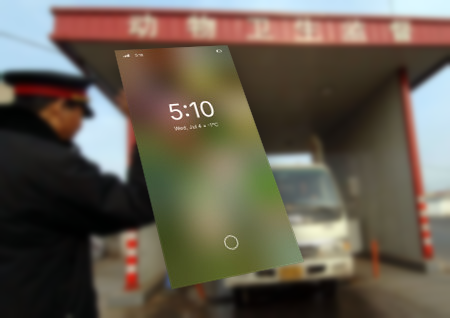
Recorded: 5 h 10 min
